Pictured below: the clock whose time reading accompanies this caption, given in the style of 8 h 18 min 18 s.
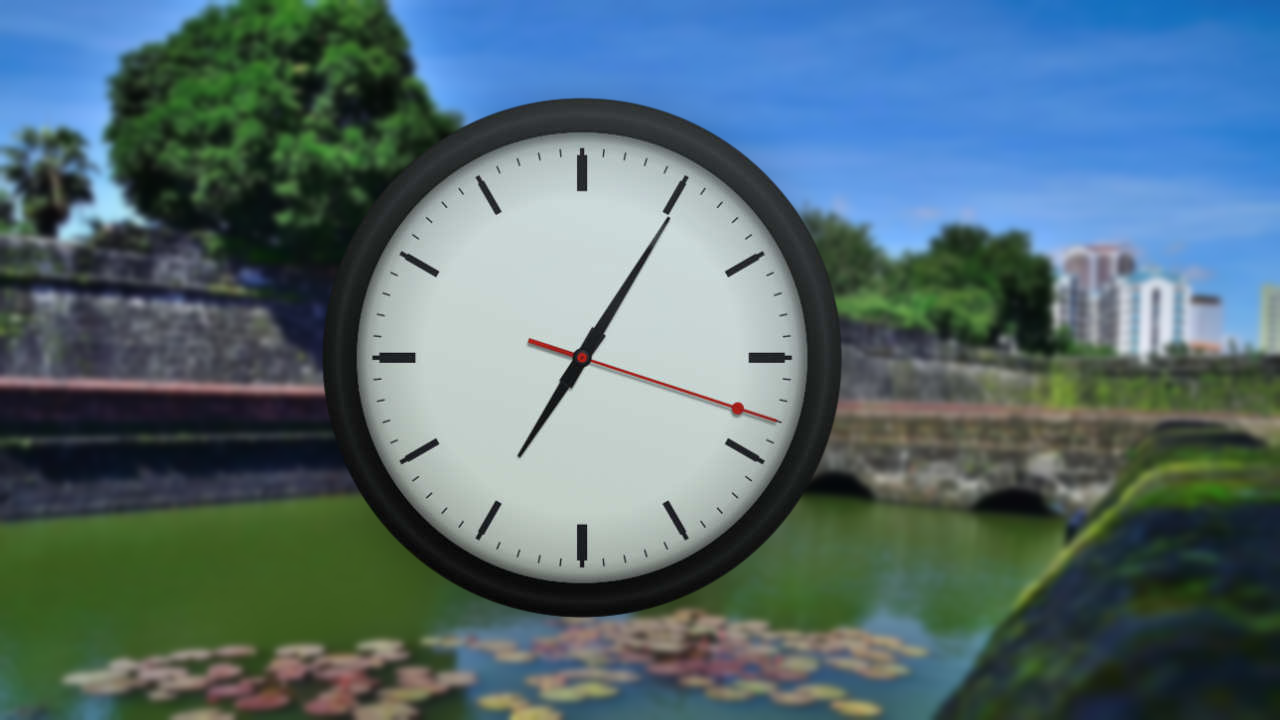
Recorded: 7 h 05 min 18 s
